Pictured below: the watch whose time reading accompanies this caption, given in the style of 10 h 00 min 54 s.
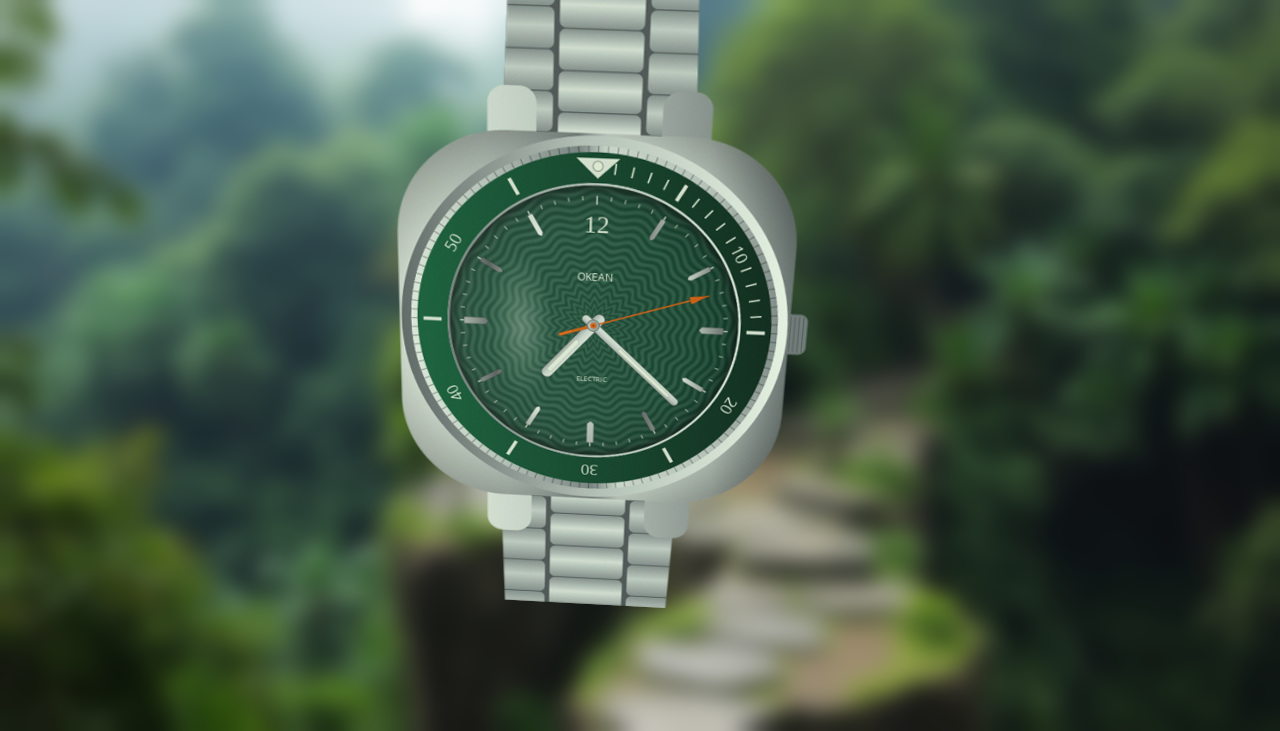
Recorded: 7 h 22 min 12 s
